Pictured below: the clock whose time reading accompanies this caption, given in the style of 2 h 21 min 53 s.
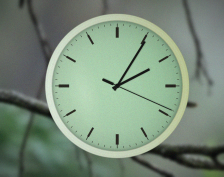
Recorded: 2 h 05 min 19 s
